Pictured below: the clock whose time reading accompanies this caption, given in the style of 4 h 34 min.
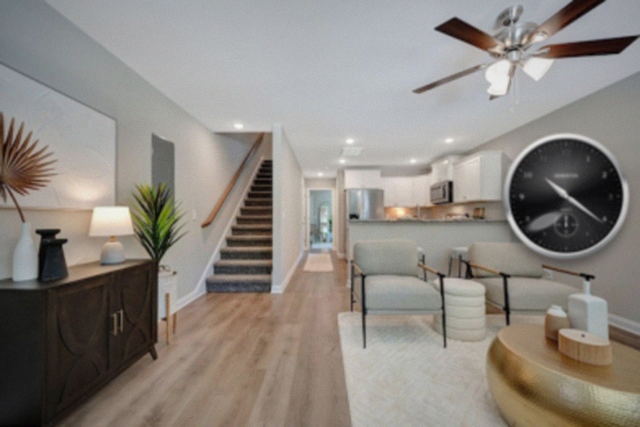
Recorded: 10 h 21 min
